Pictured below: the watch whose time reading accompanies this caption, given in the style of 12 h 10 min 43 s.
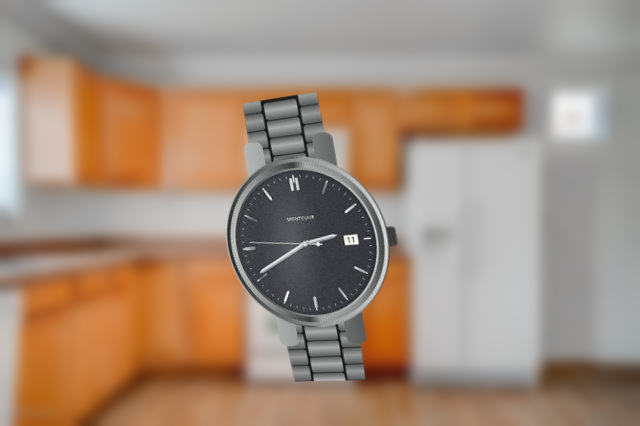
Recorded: 2 h 40 min 46 s
